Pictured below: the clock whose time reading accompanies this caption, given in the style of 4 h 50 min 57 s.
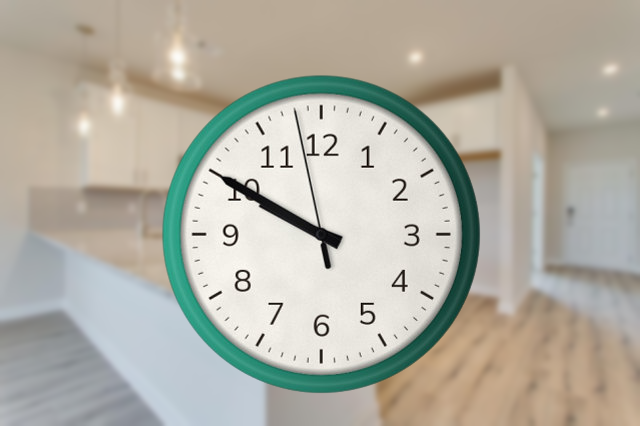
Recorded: 9 h 49 min 58 s
